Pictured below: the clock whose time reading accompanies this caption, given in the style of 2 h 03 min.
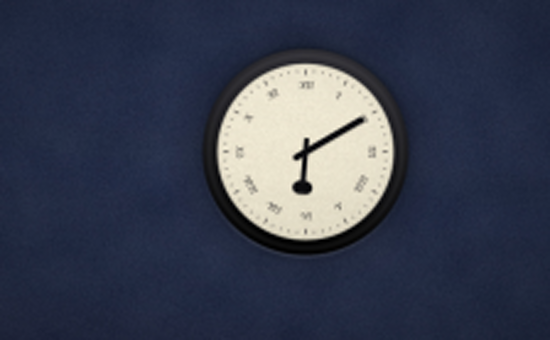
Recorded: 6 h 10 min
